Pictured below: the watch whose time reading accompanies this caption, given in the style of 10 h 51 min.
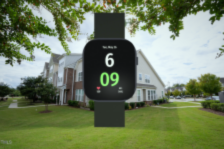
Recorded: 6 h 09 min
